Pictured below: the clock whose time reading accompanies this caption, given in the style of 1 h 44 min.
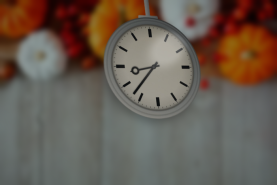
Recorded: 8 h 37 min
